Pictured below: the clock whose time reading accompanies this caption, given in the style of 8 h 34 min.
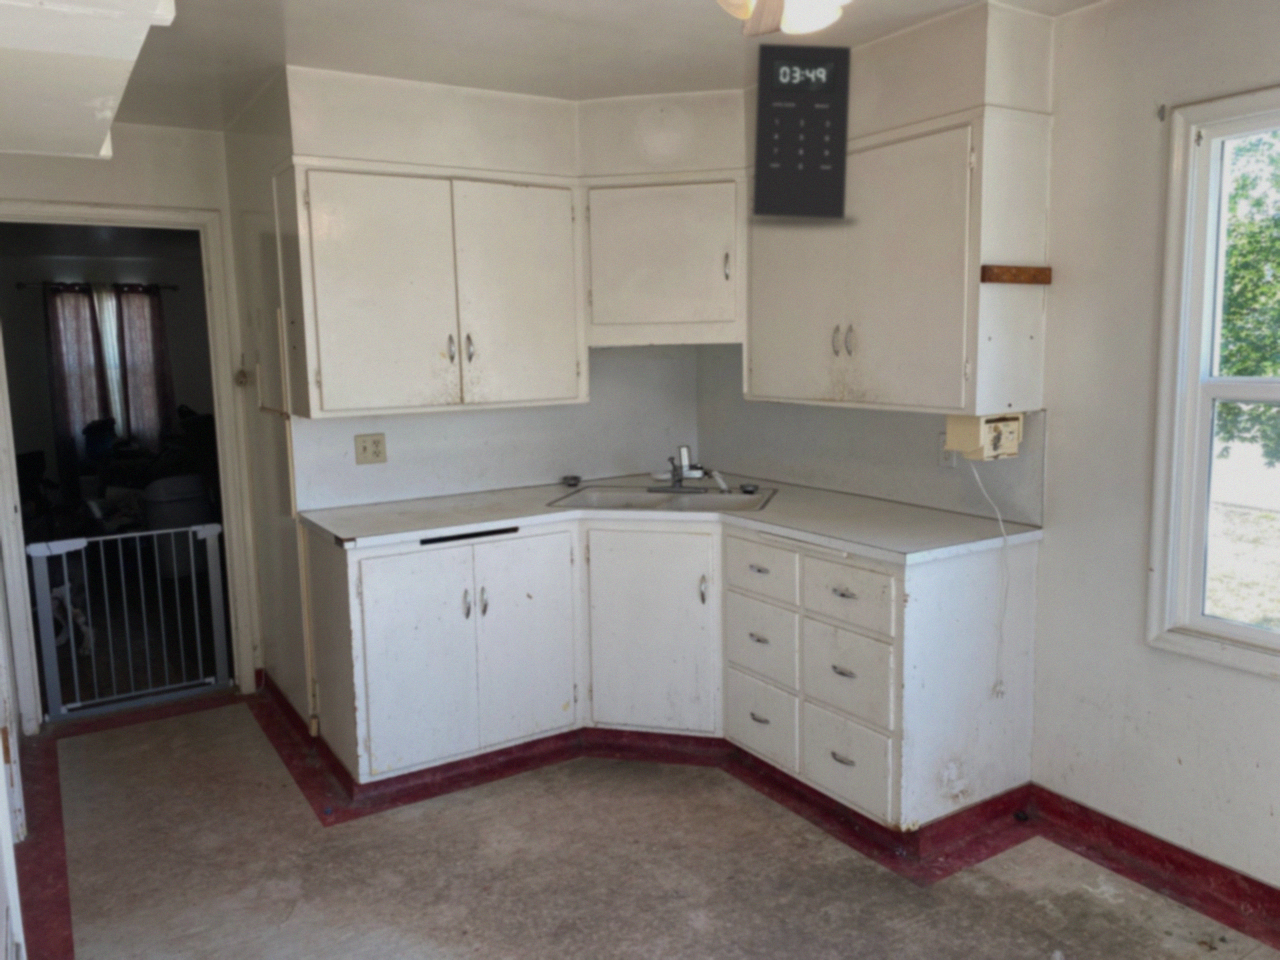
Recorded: 3 h 49 min
